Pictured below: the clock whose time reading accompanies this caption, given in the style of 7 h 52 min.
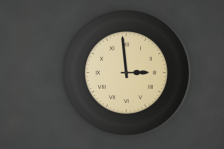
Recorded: 2 h 59 min
